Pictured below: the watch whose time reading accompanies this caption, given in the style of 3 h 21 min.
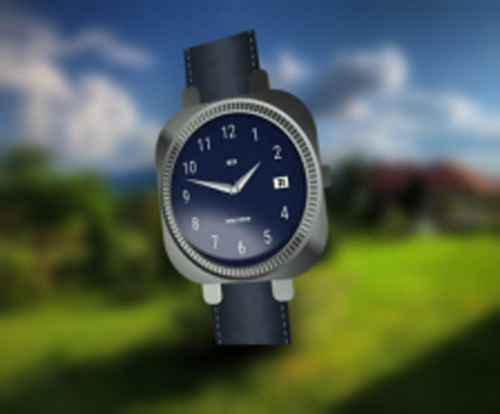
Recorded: 1 h 48 min
